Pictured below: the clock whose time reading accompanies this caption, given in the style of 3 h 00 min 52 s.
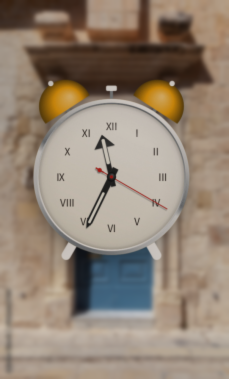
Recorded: 11 h 34 min 20 s
